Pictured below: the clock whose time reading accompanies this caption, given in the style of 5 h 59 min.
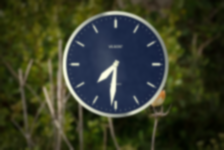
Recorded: 7 h 31 min
